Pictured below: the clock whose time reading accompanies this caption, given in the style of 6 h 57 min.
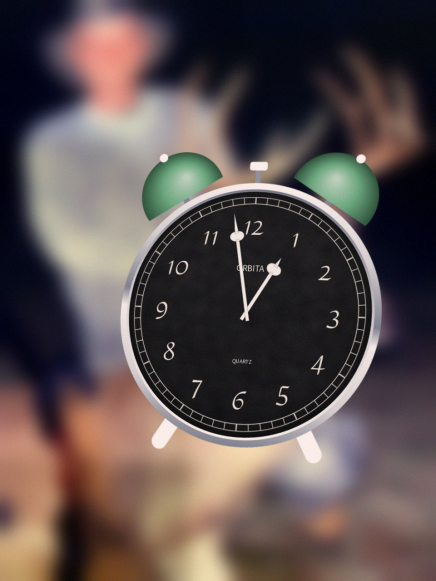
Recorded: 12 h 58 min
